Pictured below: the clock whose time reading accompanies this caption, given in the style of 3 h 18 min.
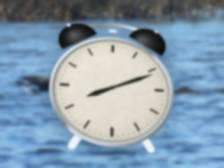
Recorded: 8 h 11 min
